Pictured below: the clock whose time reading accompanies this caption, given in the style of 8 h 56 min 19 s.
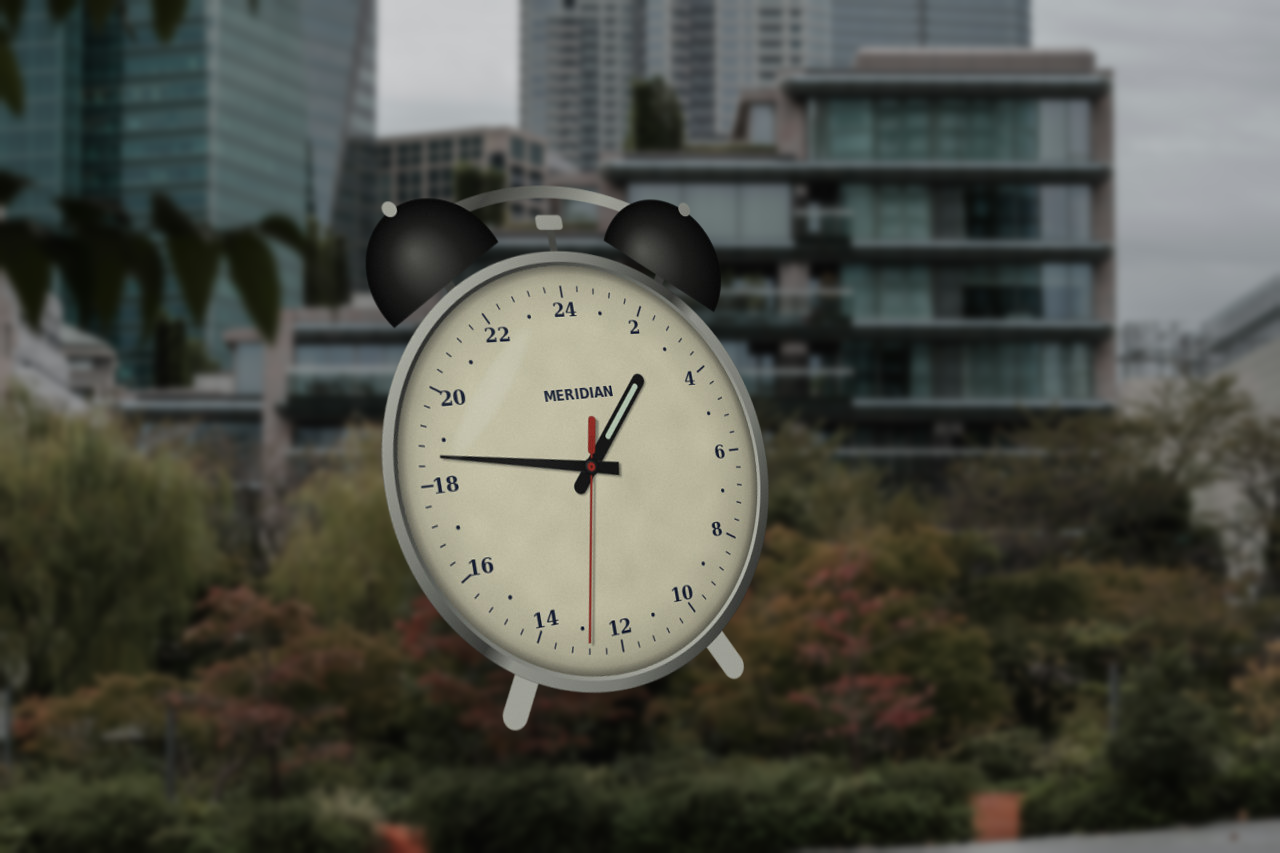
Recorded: 2 h 46 min 32 s
